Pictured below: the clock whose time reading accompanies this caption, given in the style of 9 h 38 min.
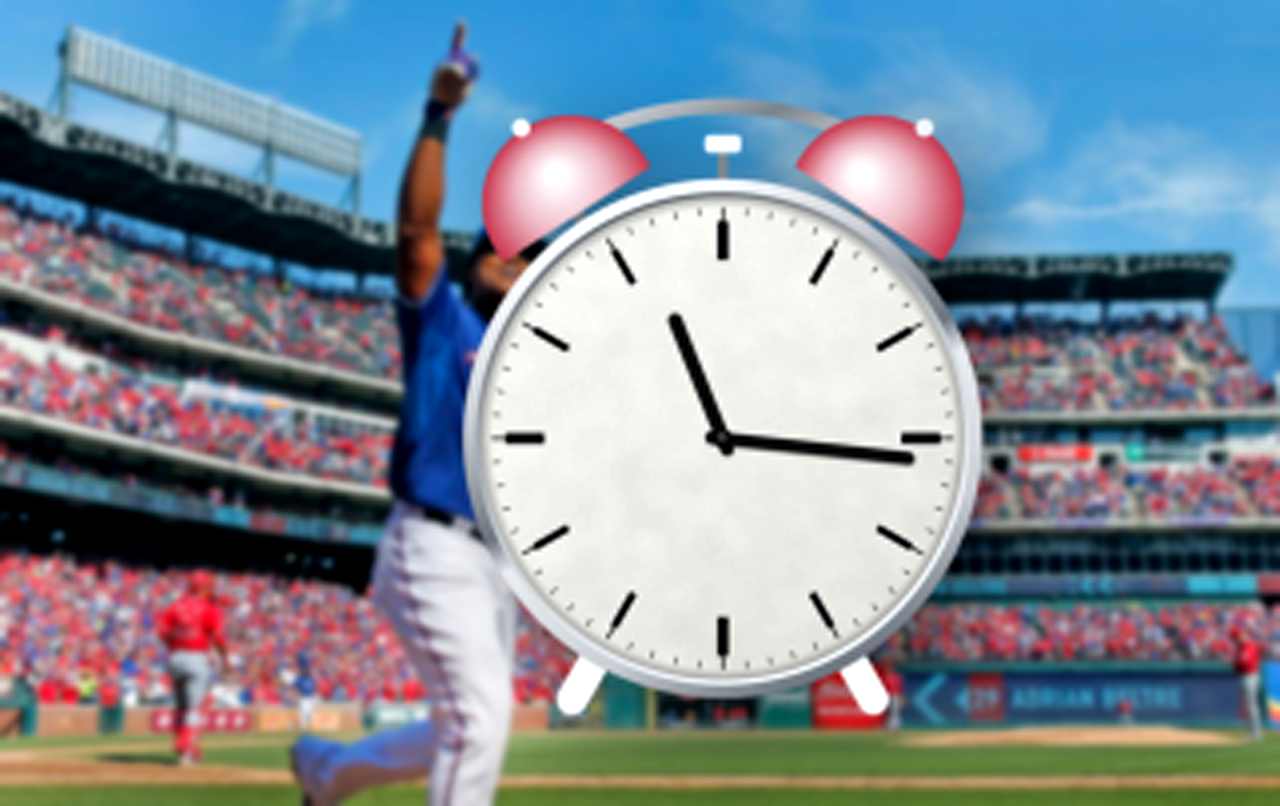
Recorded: 11 h 16 min
